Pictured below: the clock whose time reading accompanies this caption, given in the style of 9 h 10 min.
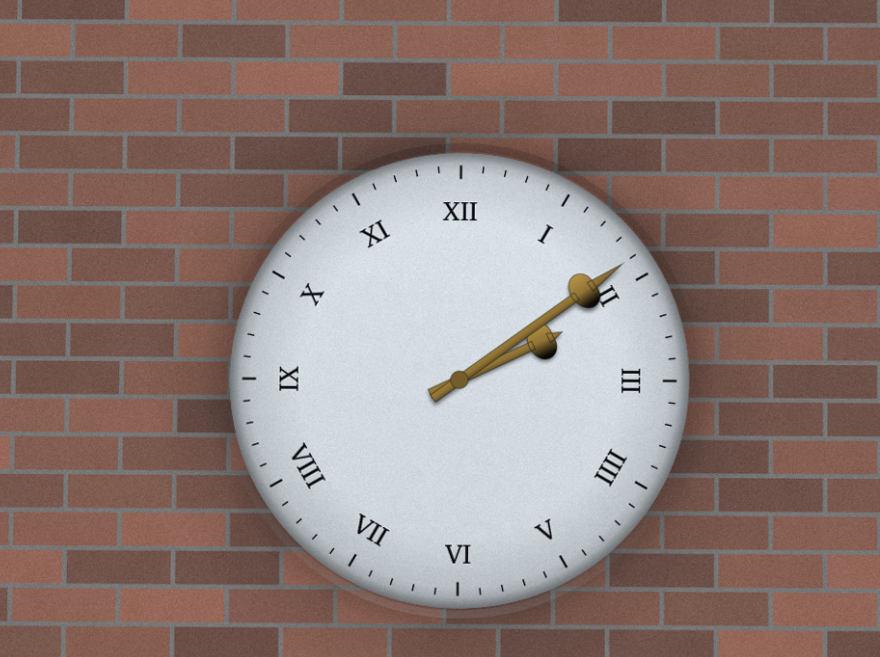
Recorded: 2 h 09 min
